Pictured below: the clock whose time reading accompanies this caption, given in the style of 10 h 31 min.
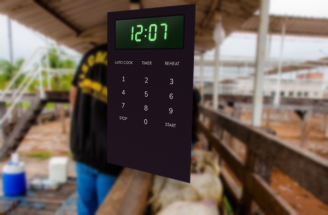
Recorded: 12 h 07 min
